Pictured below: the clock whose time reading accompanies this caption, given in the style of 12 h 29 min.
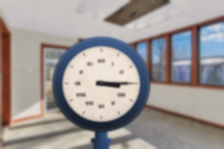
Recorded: 3 h 15 min
